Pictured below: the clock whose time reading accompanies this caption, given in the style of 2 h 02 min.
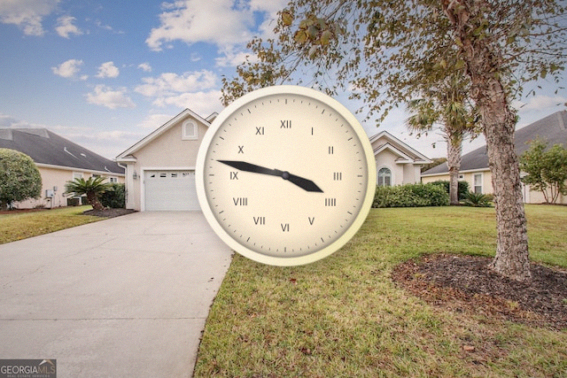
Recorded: 3 h 47 min
